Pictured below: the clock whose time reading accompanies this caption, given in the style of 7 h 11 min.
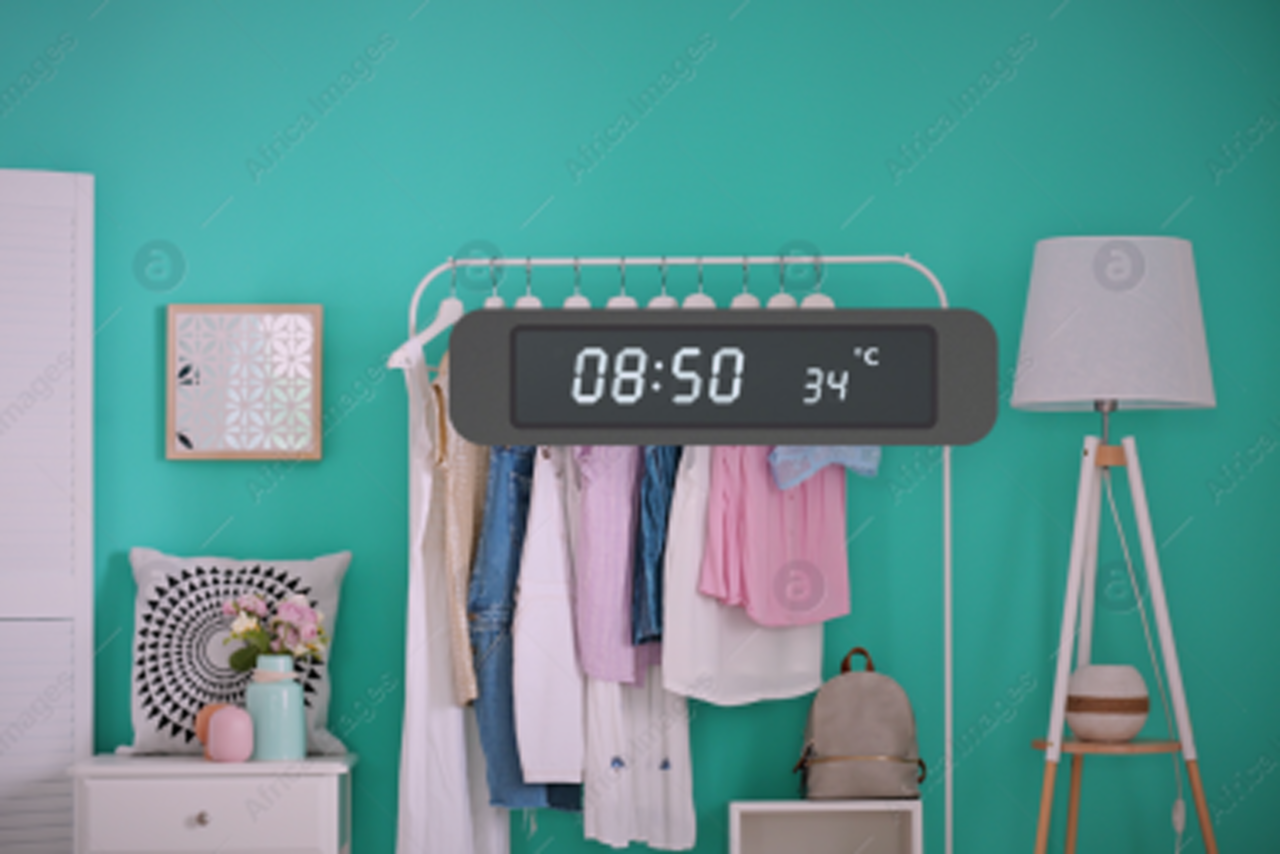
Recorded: 8 h 50 min
